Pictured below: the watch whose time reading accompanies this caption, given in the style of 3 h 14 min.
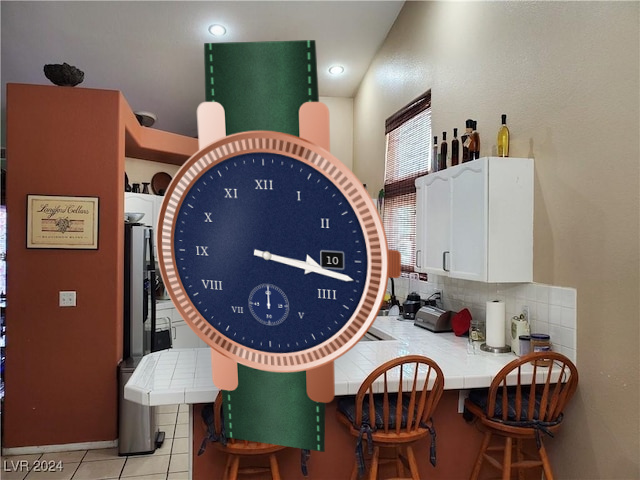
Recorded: 3 h 17 min
